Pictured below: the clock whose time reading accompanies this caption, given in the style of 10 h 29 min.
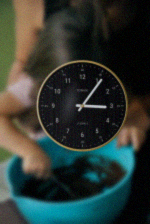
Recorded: 3 h 06 min
